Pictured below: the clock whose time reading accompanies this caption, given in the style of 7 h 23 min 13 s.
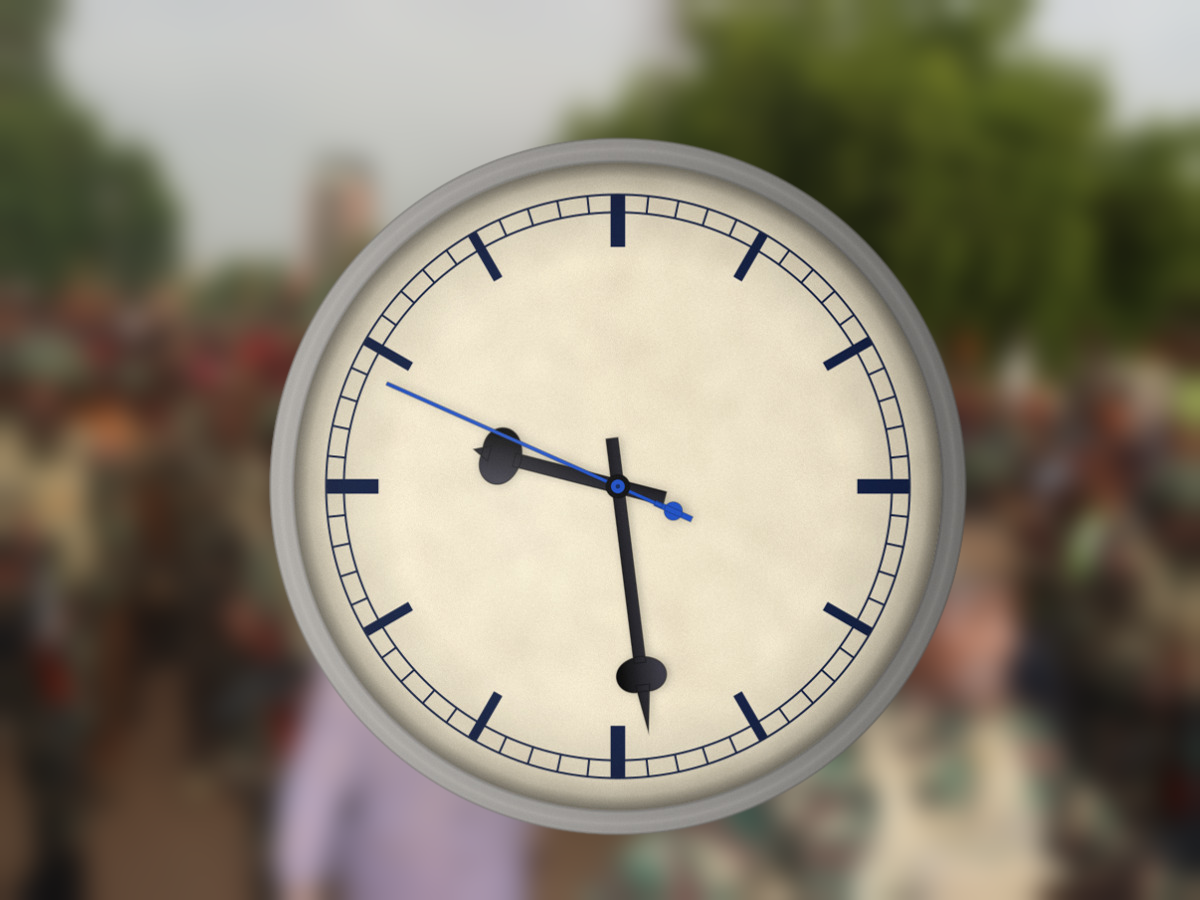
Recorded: 9 h 28 min 49 s
